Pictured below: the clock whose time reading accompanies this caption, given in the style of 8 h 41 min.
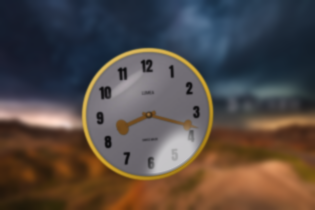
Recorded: 8 h 18 min
